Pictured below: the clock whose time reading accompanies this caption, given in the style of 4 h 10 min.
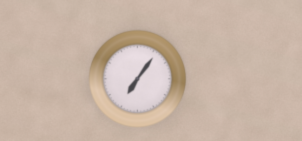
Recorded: 7 h 06 min
